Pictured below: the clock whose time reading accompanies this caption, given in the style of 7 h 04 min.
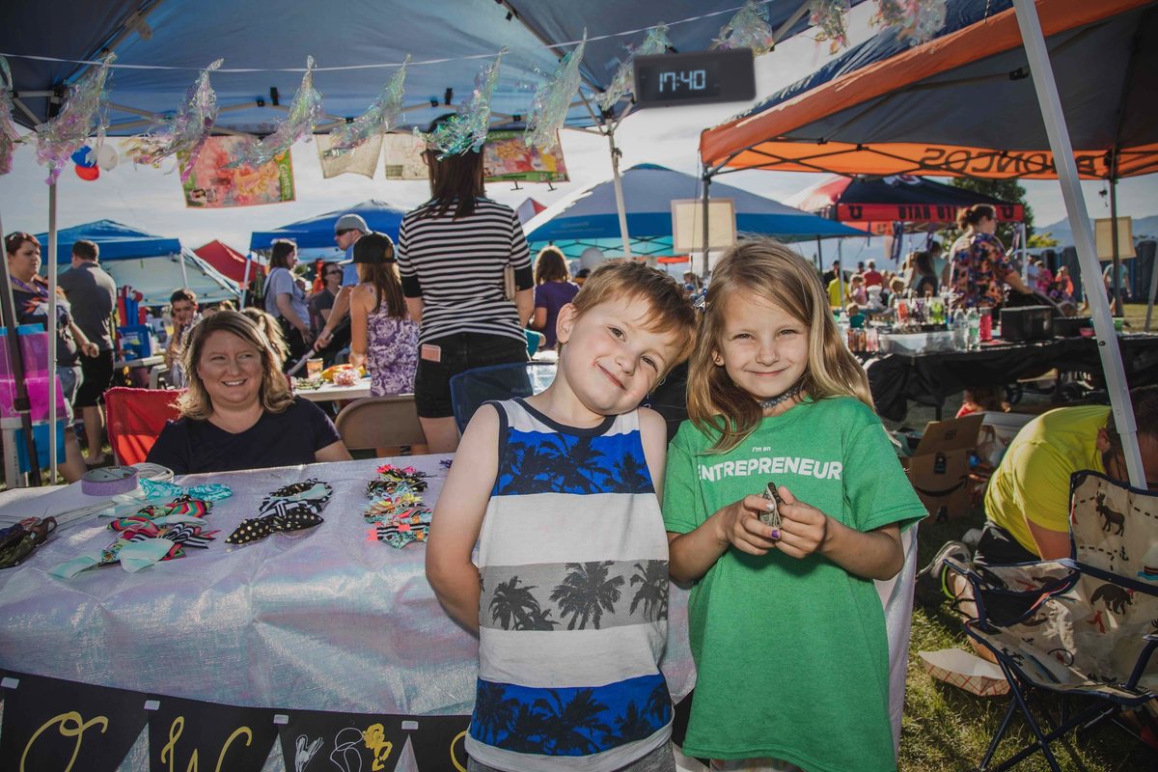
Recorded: 17 h 40 min
